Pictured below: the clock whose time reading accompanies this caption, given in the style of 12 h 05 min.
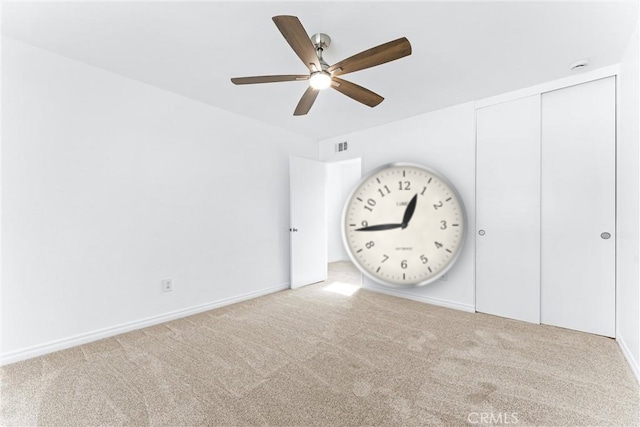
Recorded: 12 h 44 min
